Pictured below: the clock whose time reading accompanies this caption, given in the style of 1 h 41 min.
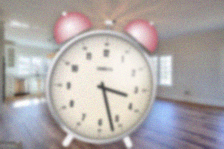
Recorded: 3 h 27 min
